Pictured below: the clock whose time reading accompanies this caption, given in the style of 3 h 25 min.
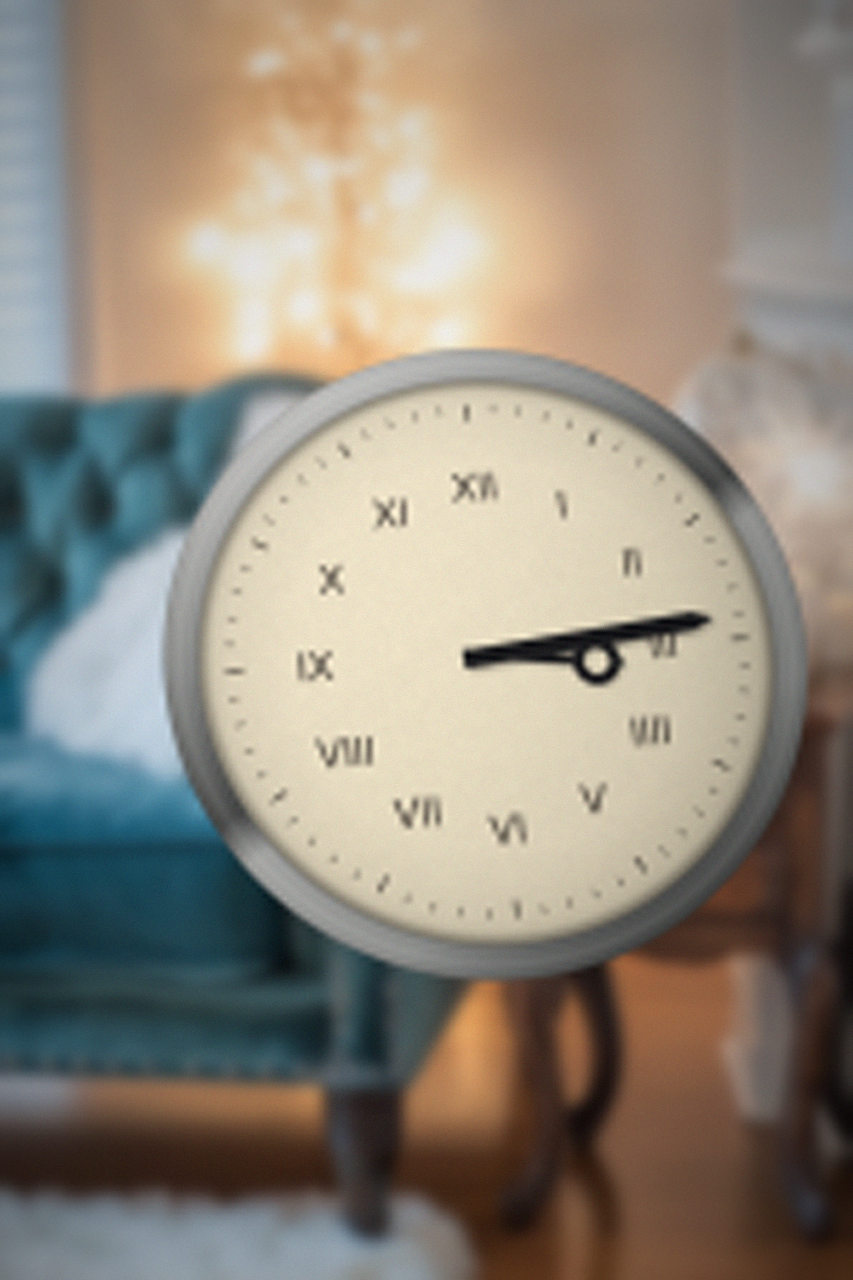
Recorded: 3 h 14 min
